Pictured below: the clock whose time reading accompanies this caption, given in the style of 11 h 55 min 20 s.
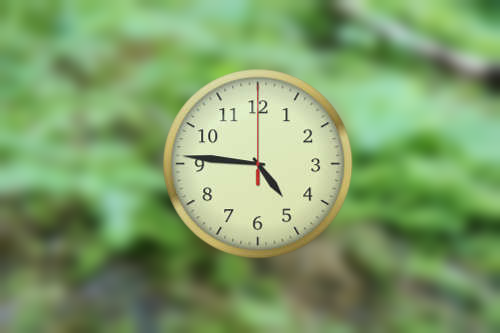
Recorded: 4 h 46 min 00 s
